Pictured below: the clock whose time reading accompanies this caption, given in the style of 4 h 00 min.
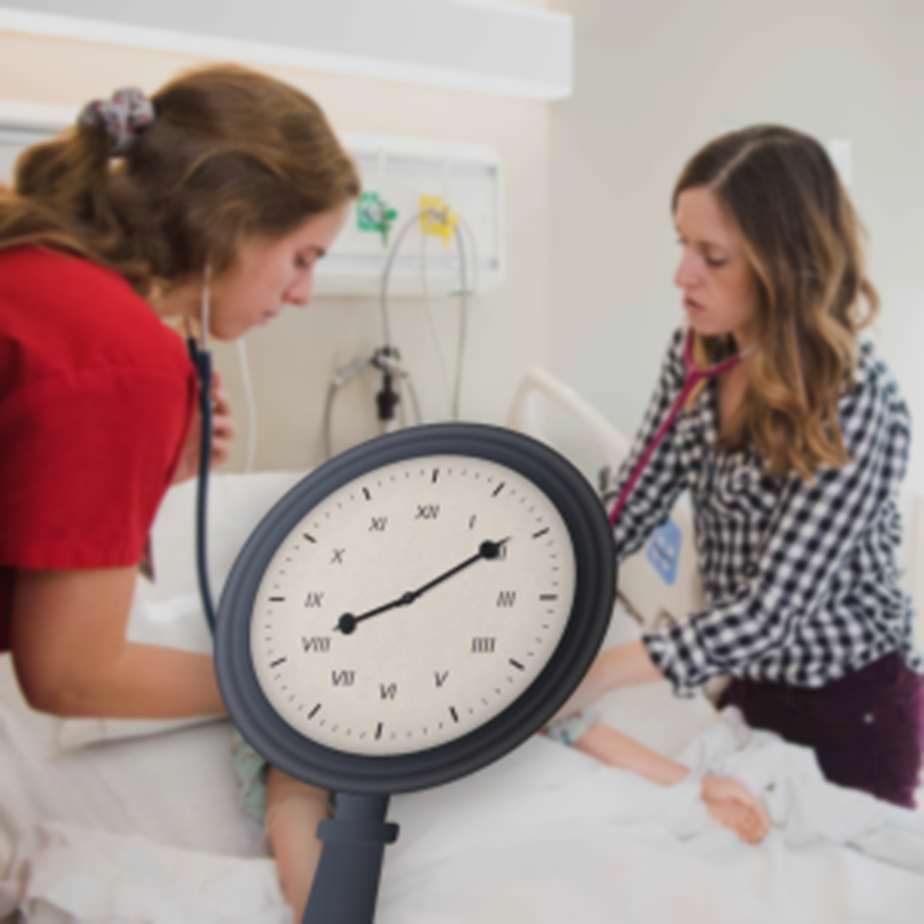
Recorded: 8 h 09 min
